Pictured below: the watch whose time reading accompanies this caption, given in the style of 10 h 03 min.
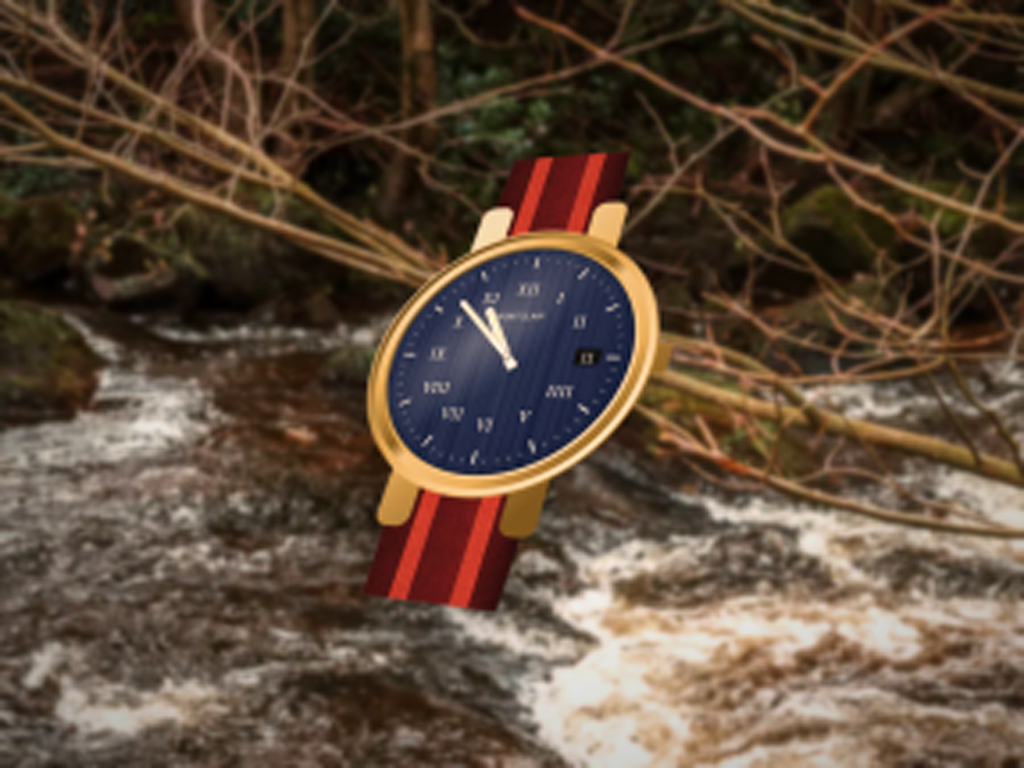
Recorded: 10 h 52 min
